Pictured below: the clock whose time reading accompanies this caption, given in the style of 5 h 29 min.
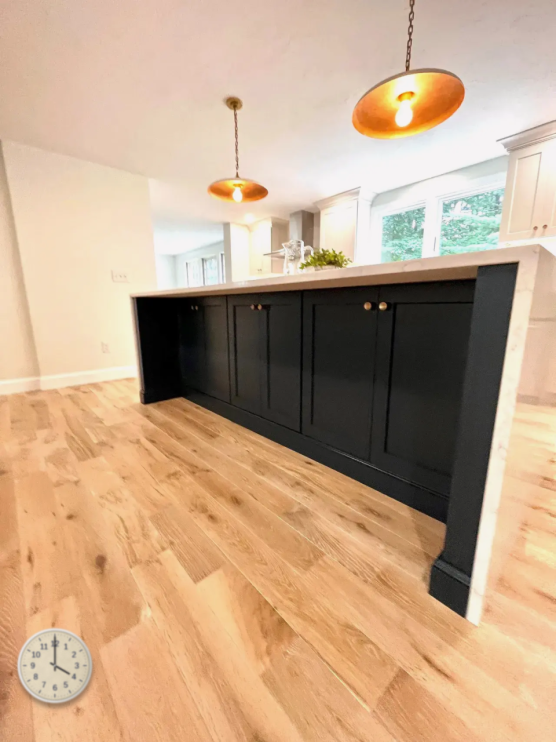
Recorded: 4 h 00 min
